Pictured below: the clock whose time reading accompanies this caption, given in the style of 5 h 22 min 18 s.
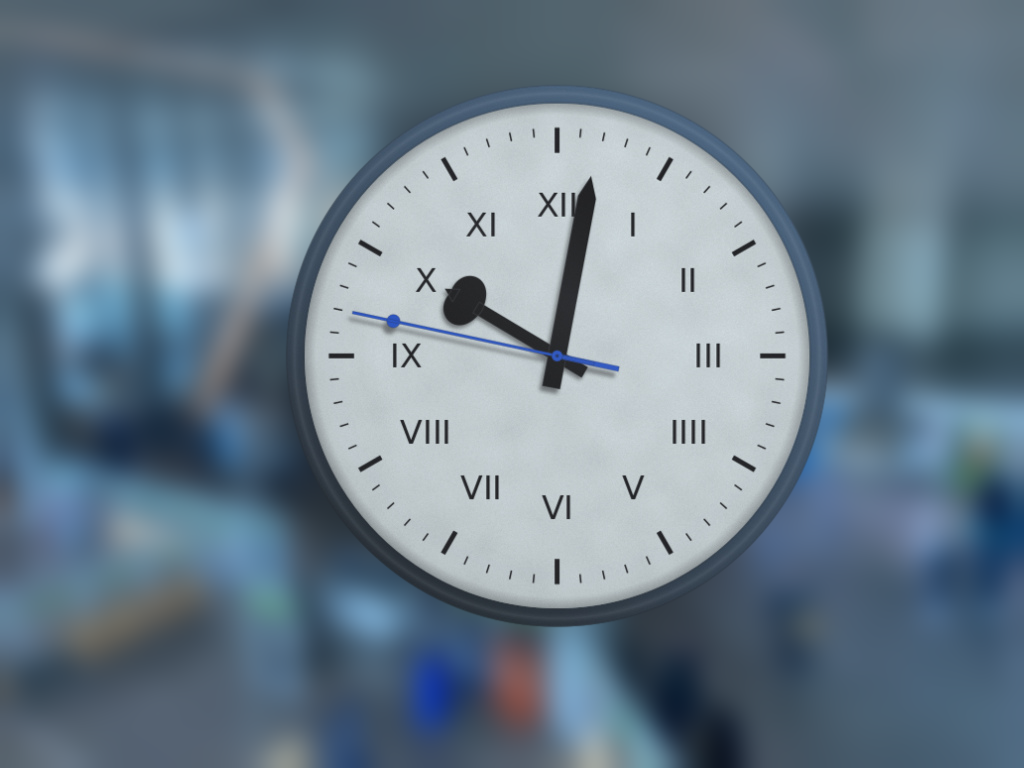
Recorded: 10 h 01 min 47 s
